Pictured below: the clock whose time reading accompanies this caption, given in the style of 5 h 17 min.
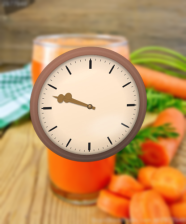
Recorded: 9 h 48 min
